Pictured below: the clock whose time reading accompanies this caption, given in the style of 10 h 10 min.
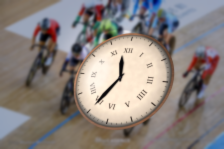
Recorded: 11 h 35 min
